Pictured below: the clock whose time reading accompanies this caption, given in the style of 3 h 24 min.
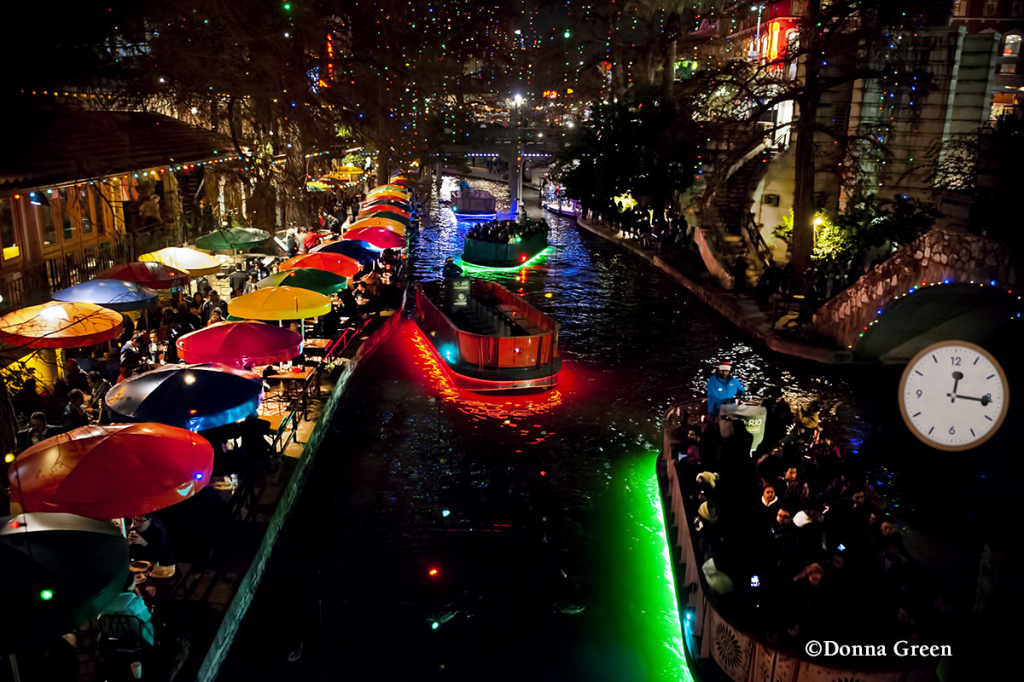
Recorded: 12 h 16 min
